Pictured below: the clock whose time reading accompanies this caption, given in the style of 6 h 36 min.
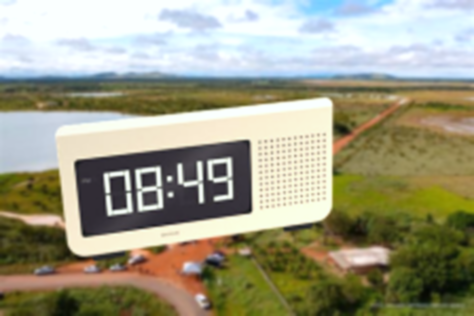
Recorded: 8 h 49 min
